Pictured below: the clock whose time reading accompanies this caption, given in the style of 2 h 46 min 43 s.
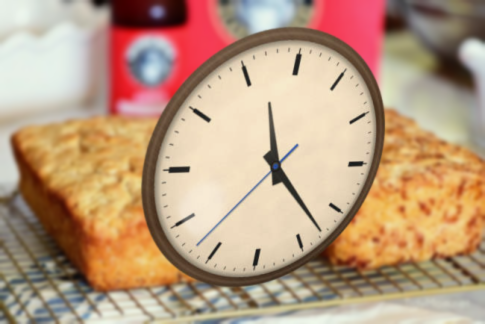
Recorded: 11 h 22 min 37 s
